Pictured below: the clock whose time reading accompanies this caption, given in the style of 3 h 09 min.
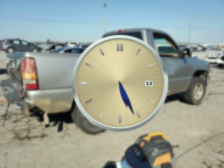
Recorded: 5 h 26 min
